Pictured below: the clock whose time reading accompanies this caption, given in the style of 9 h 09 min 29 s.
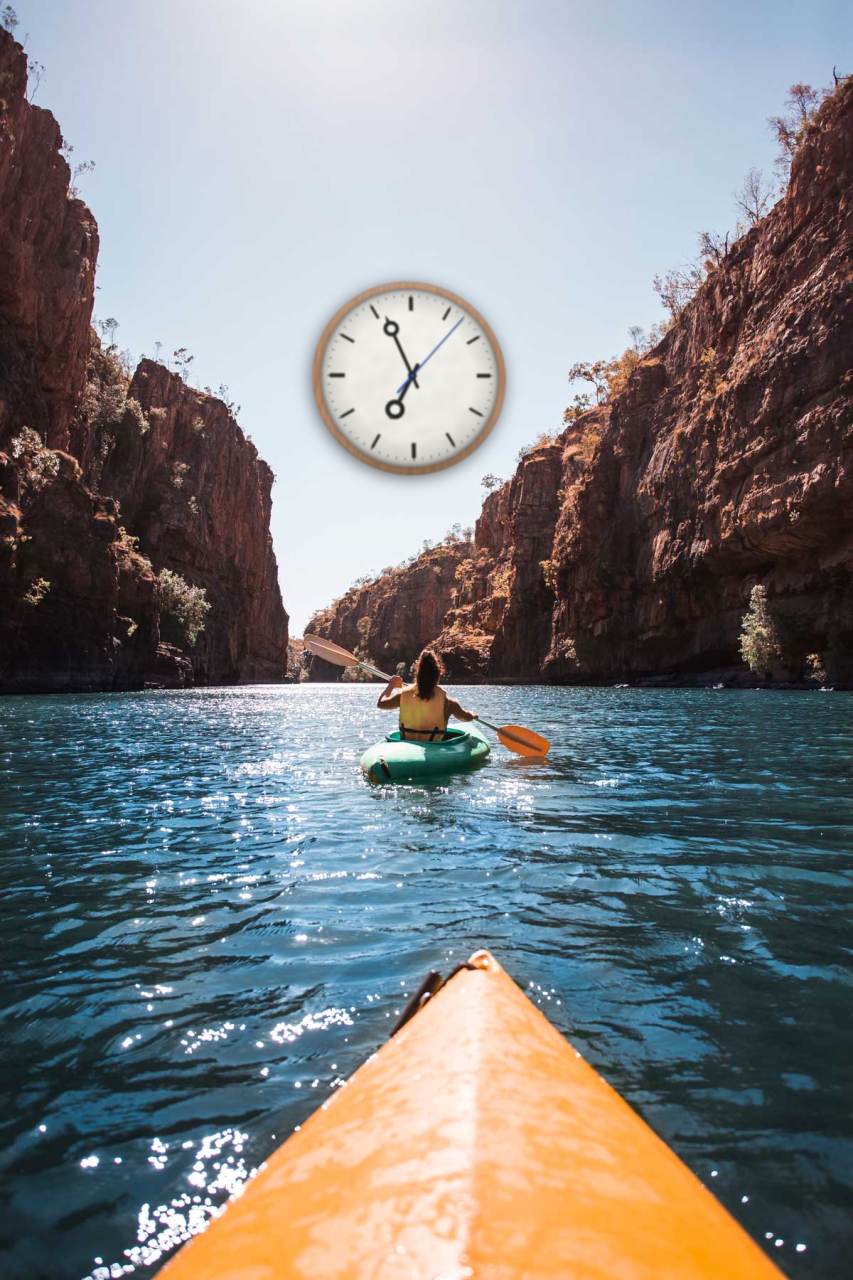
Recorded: 6 h 56 min 07 s
